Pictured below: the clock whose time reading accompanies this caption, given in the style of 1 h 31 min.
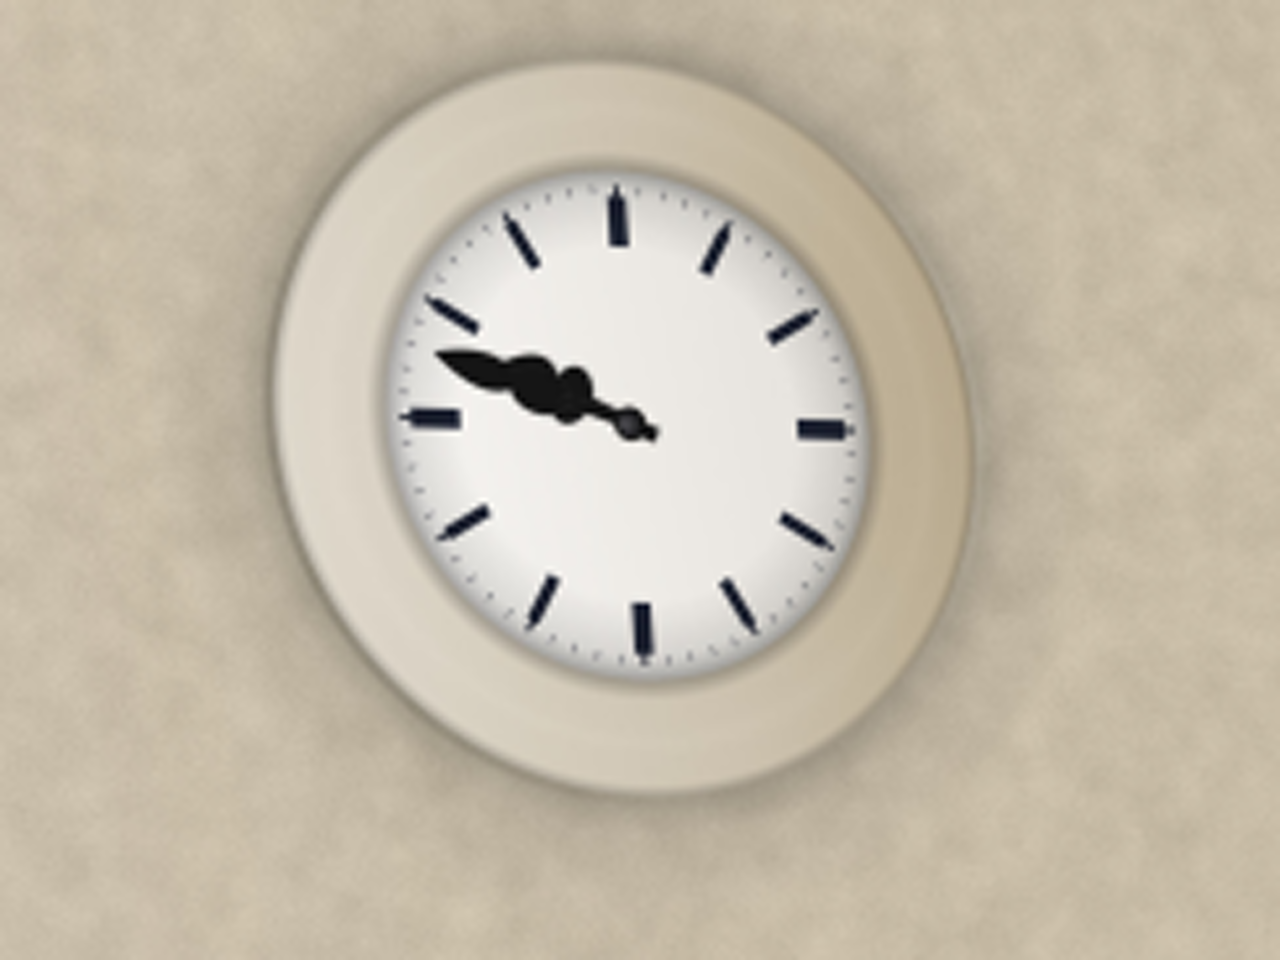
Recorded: 9 h 48 min
